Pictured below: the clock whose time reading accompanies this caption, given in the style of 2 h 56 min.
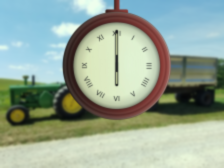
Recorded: 6 h 00 min
